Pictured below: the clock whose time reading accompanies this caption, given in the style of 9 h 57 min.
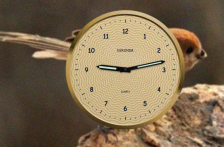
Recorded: 9 h 13 min
